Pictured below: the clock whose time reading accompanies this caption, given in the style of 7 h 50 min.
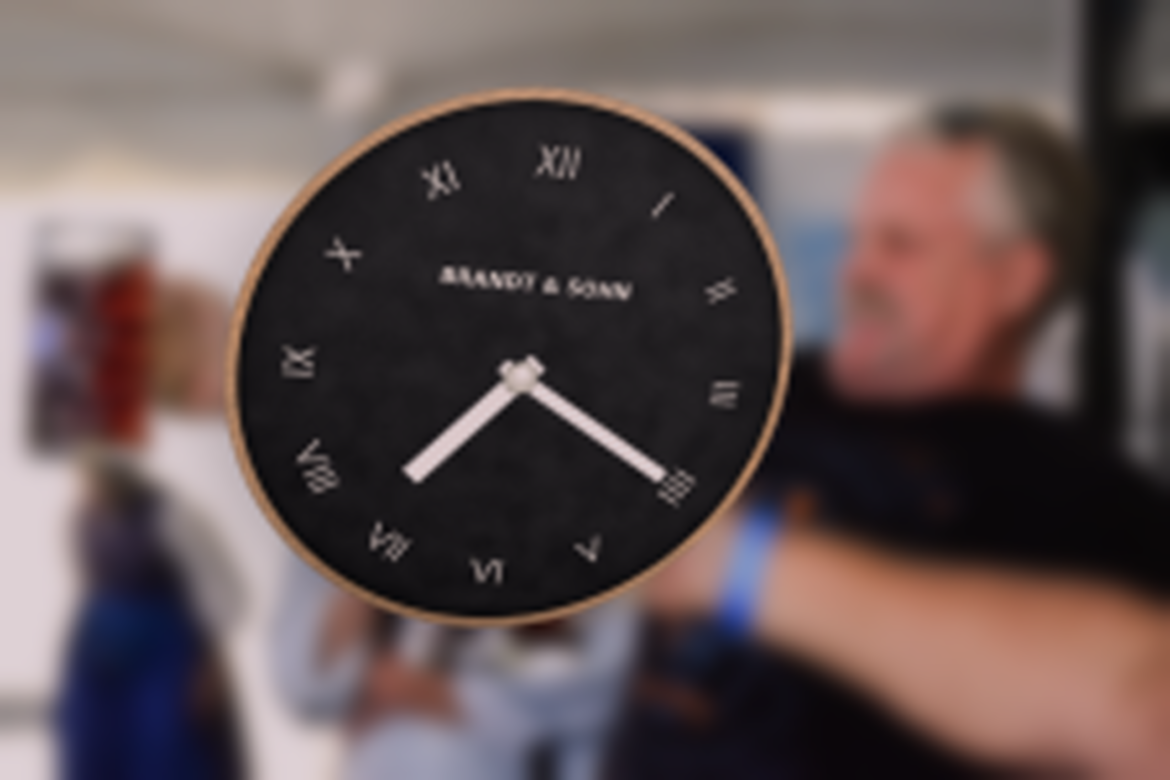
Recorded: 7 h 20 min
